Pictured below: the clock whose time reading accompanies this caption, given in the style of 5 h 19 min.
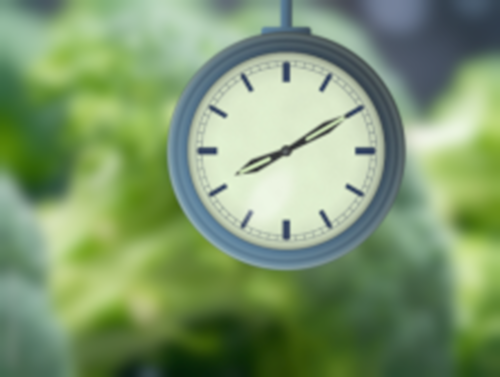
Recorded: 8 h 10 min
